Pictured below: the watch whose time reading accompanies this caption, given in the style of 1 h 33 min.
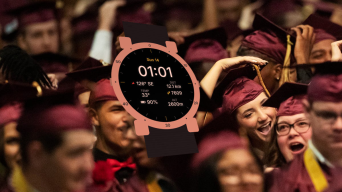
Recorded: 1 h 01 min
